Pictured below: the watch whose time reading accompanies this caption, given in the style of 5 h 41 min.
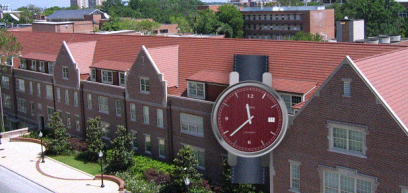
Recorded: 11 h 38 min
